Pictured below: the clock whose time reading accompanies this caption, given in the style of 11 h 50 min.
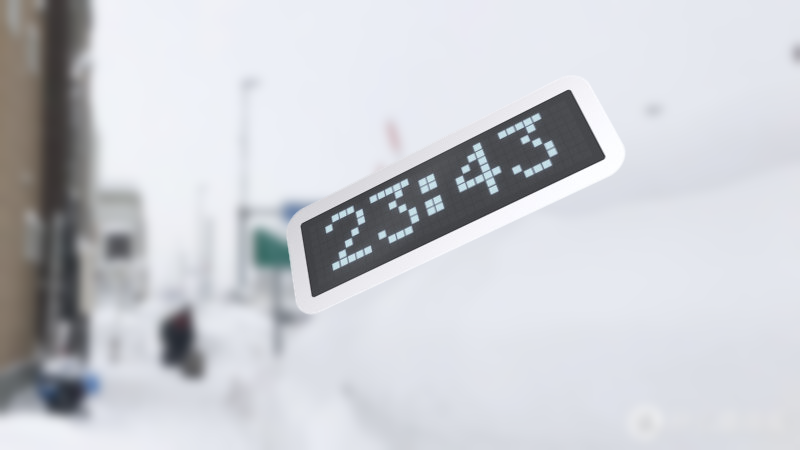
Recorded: 23 h 43 min
